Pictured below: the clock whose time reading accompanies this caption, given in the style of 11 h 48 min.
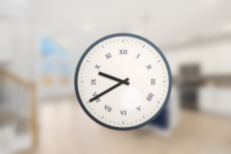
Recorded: 9 h 40 min
